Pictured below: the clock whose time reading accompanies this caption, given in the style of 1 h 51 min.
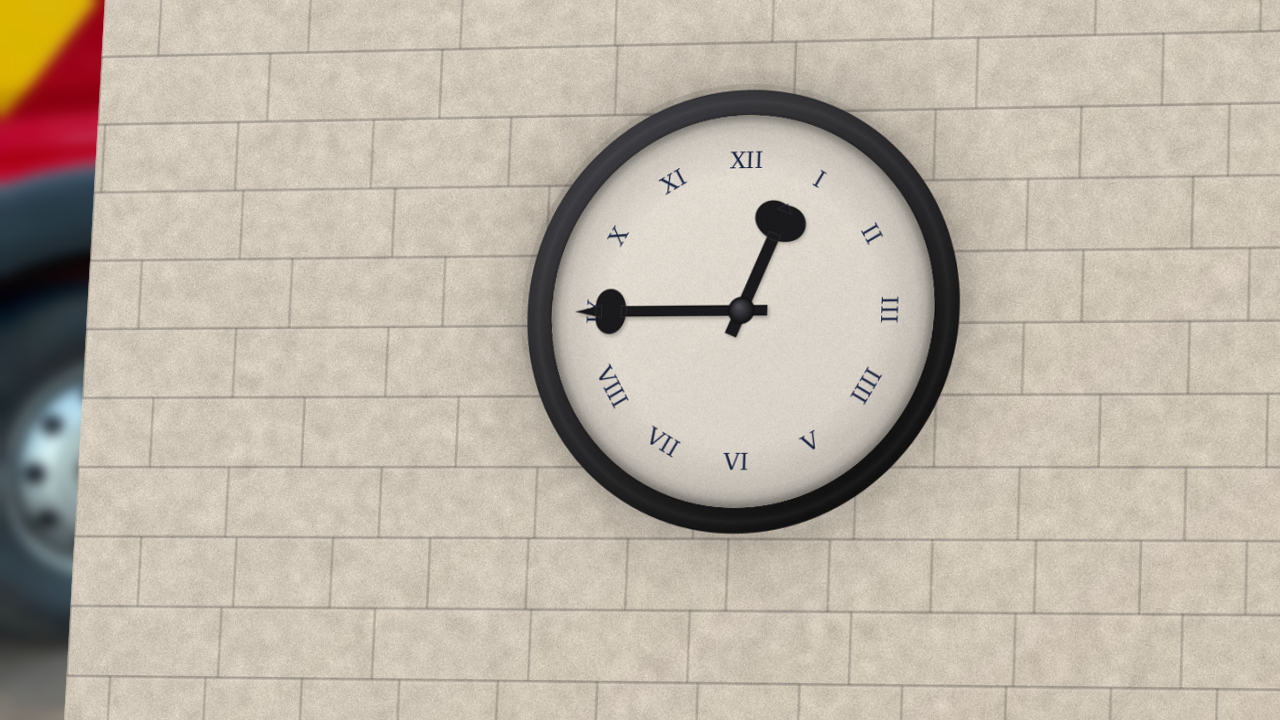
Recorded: 12 h 45 min
